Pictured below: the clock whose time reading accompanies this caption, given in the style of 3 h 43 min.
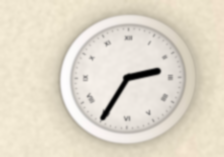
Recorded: 2 h 35 min
